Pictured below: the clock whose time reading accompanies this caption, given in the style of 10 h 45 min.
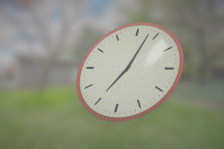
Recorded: 7 h 03 min
